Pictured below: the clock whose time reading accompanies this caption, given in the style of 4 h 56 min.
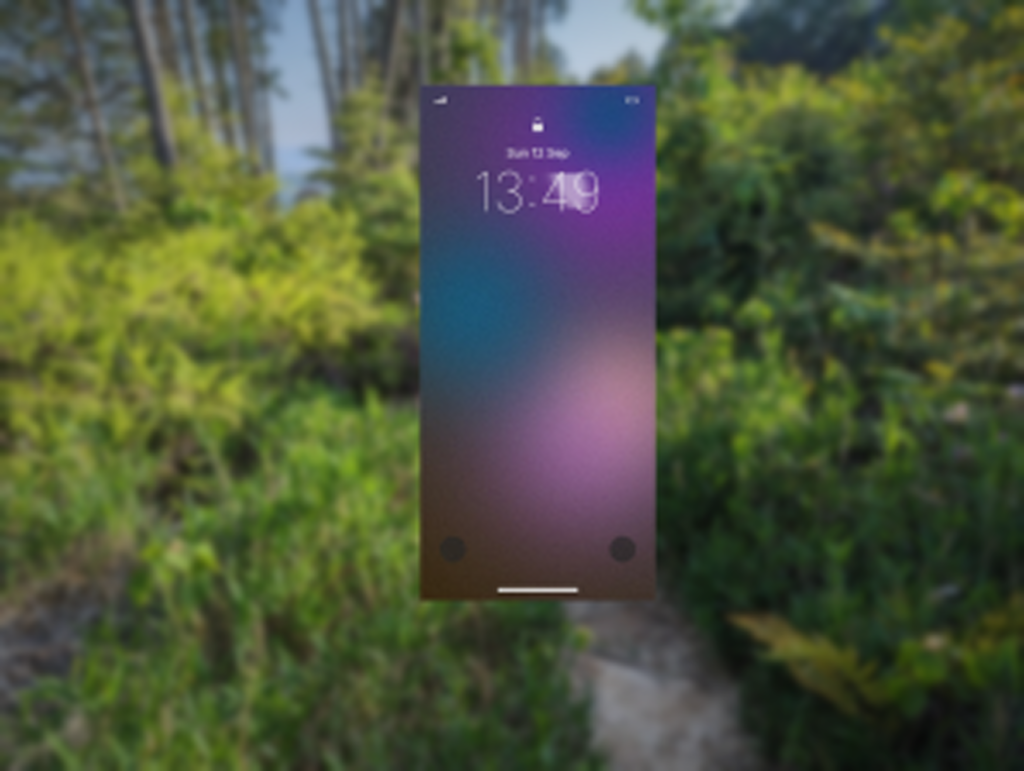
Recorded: 13 h 49 min
